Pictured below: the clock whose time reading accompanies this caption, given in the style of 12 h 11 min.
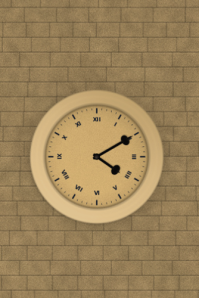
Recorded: 4 h 10 min
